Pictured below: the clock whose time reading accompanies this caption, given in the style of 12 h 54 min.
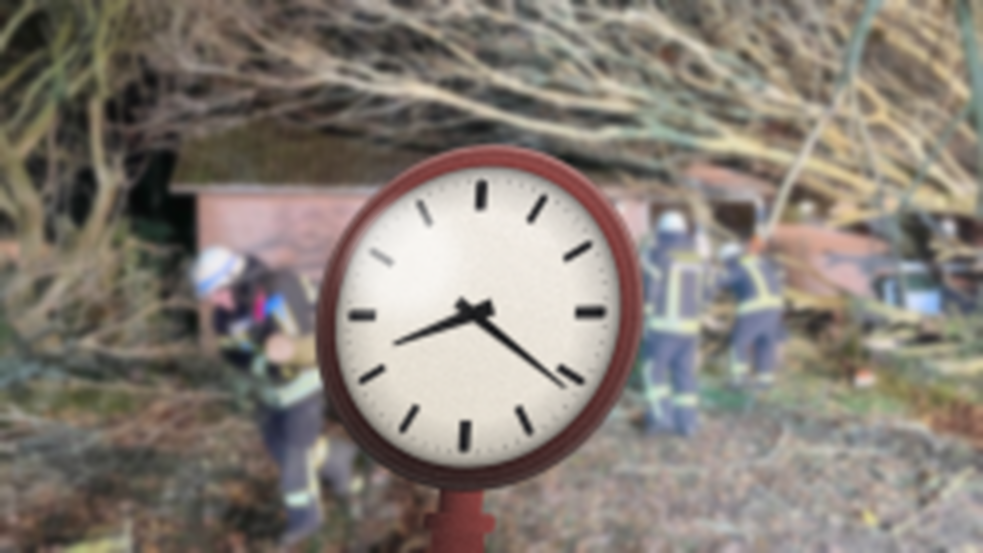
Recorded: 8 h 21 min
